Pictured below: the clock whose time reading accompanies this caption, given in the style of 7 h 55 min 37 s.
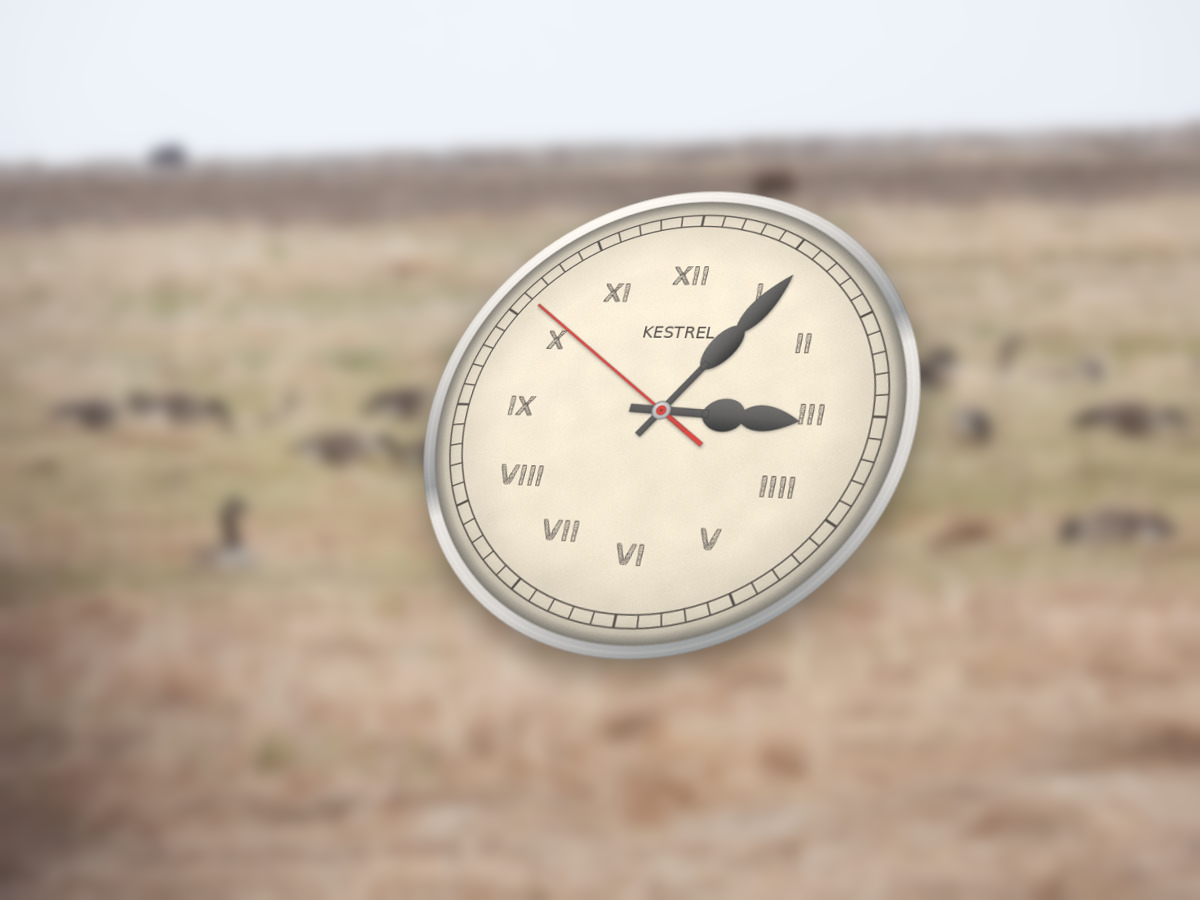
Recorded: 3 h 05 min 51 s
